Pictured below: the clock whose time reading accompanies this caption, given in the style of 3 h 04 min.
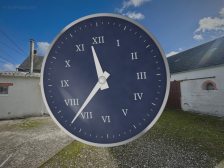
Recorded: 11 h 37 min
